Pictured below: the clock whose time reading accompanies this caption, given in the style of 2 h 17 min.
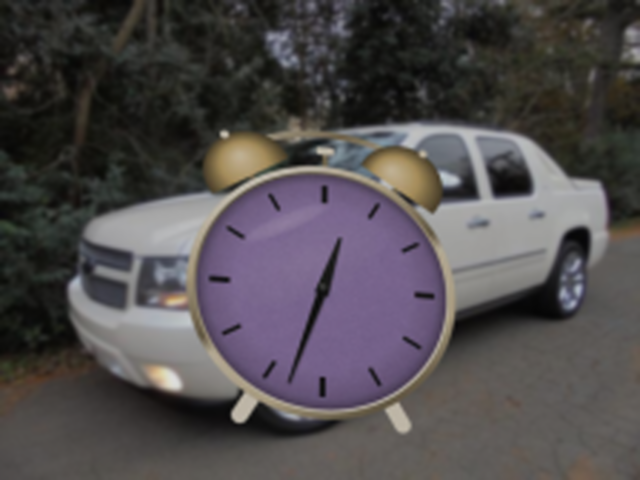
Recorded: 12 h 33 min
